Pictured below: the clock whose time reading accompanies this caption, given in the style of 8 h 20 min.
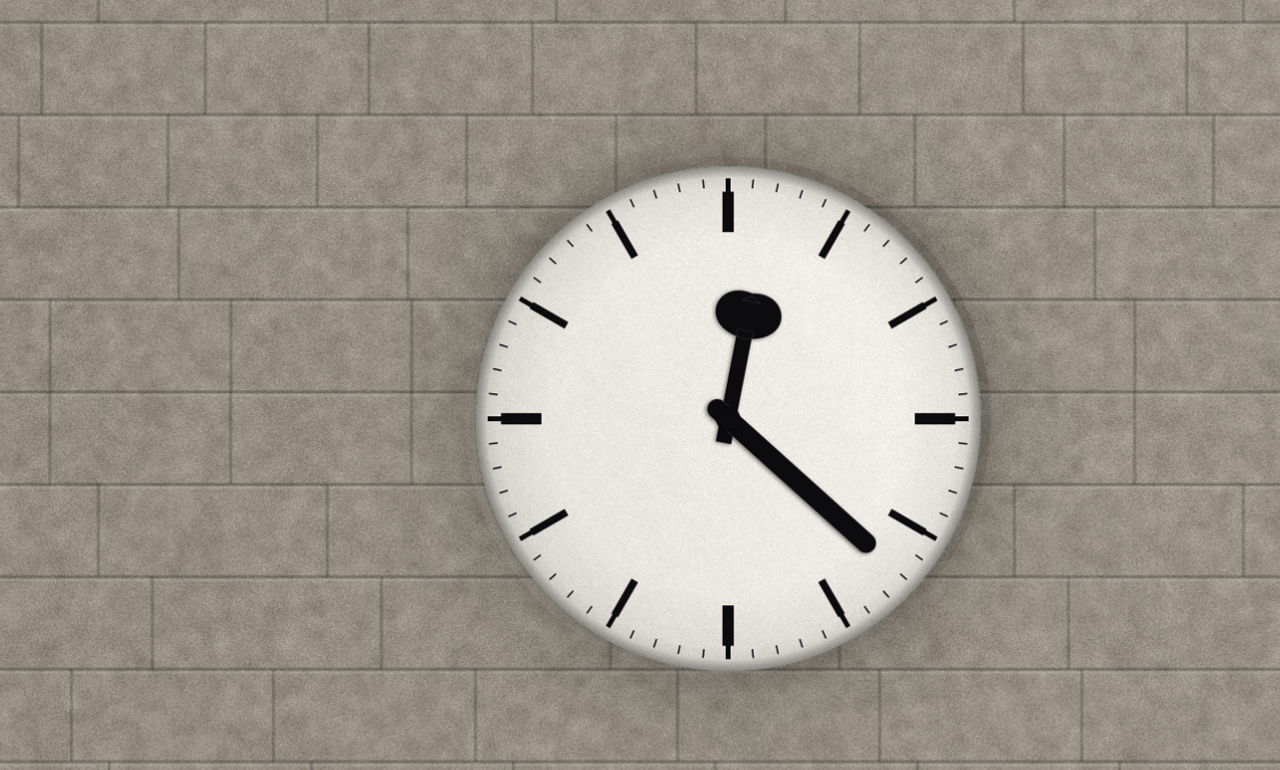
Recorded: 12 h 22 min
